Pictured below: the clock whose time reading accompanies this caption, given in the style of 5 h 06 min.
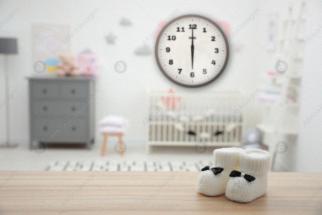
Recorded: 6 h 00 min
